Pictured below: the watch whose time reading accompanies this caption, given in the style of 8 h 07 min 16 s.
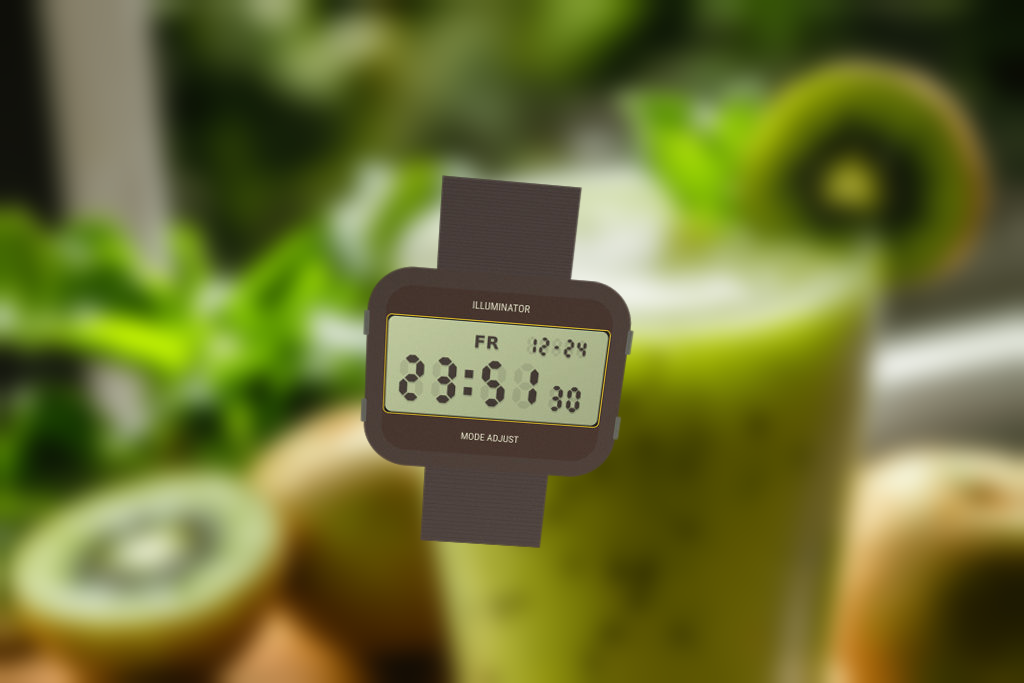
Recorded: 23 h 51 min 30 s
